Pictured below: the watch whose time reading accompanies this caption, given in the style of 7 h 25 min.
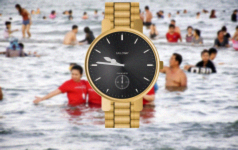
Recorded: 9 h 46 min
